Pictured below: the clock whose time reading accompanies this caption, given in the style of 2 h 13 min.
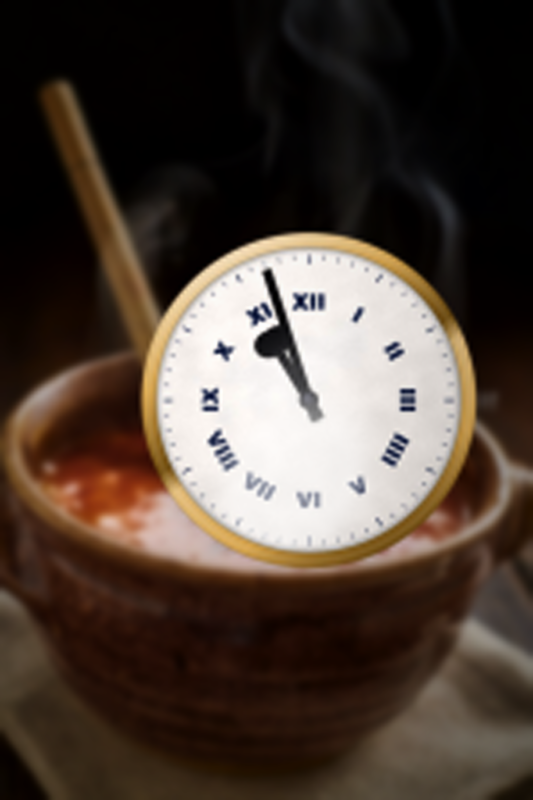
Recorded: 10 h 57 min
